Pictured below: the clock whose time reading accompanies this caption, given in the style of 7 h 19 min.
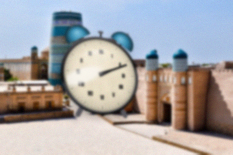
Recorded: 2 h 11 min
